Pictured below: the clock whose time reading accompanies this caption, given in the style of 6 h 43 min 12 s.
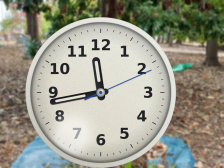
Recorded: 11 h 43 min 11 s
